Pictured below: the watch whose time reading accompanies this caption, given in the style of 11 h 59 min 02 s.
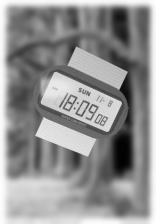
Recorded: 18 h 09 min 08 s
